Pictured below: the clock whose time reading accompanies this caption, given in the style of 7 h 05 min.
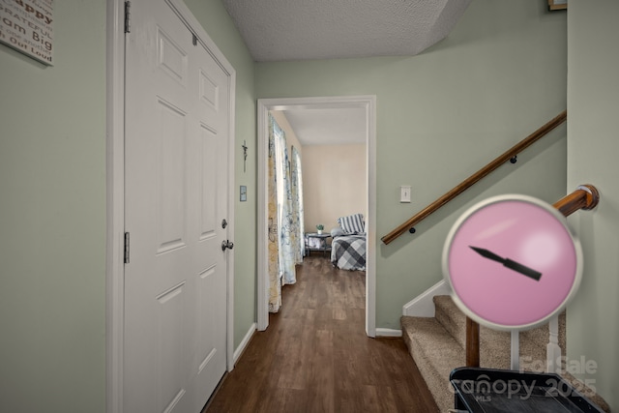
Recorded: 3 h 49 min
